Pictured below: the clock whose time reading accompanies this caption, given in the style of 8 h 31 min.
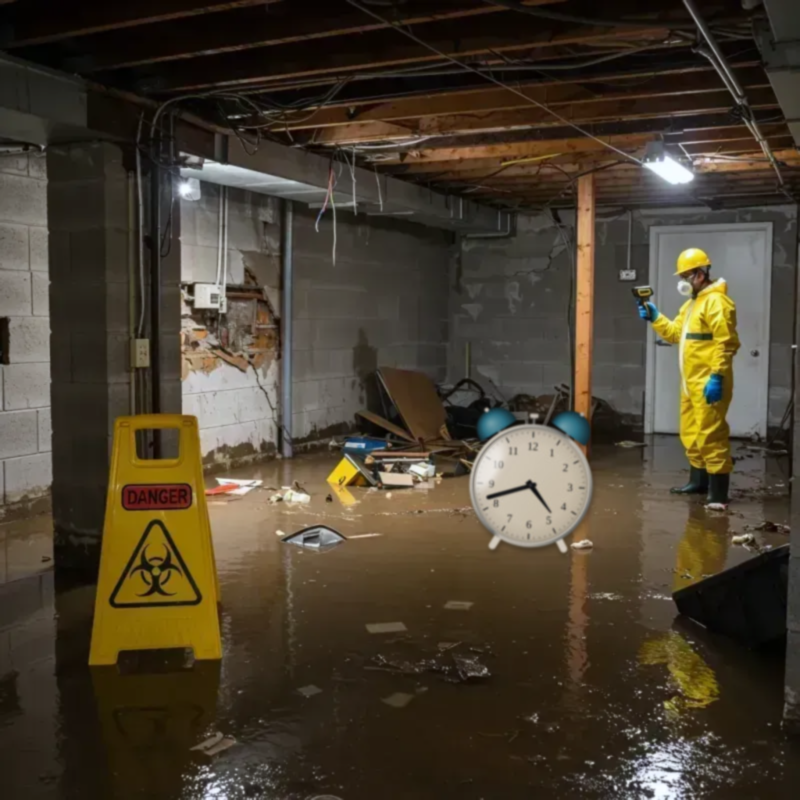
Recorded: 4 h 42 min
